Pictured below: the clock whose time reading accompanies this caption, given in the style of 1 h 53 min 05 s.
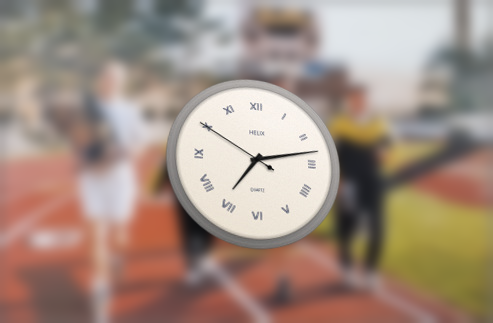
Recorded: 7 h 12 min 50 s
